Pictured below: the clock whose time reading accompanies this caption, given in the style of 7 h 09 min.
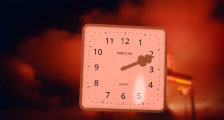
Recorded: 2 h 11 min
